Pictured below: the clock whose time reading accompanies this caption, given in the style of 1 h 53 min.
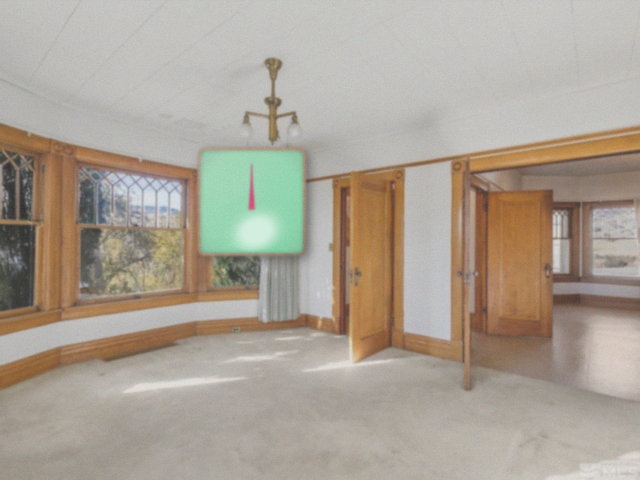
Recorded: 12 h 00 min
